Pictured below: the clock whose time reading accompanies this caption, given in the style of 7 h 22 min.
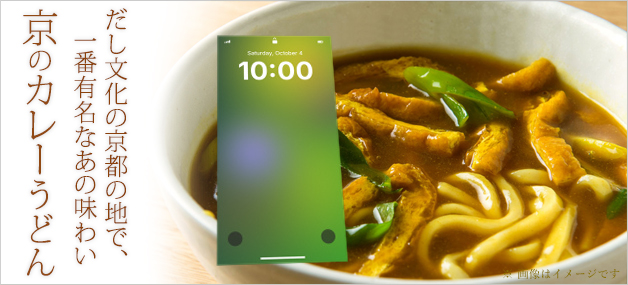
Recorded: 10 h 00 min
